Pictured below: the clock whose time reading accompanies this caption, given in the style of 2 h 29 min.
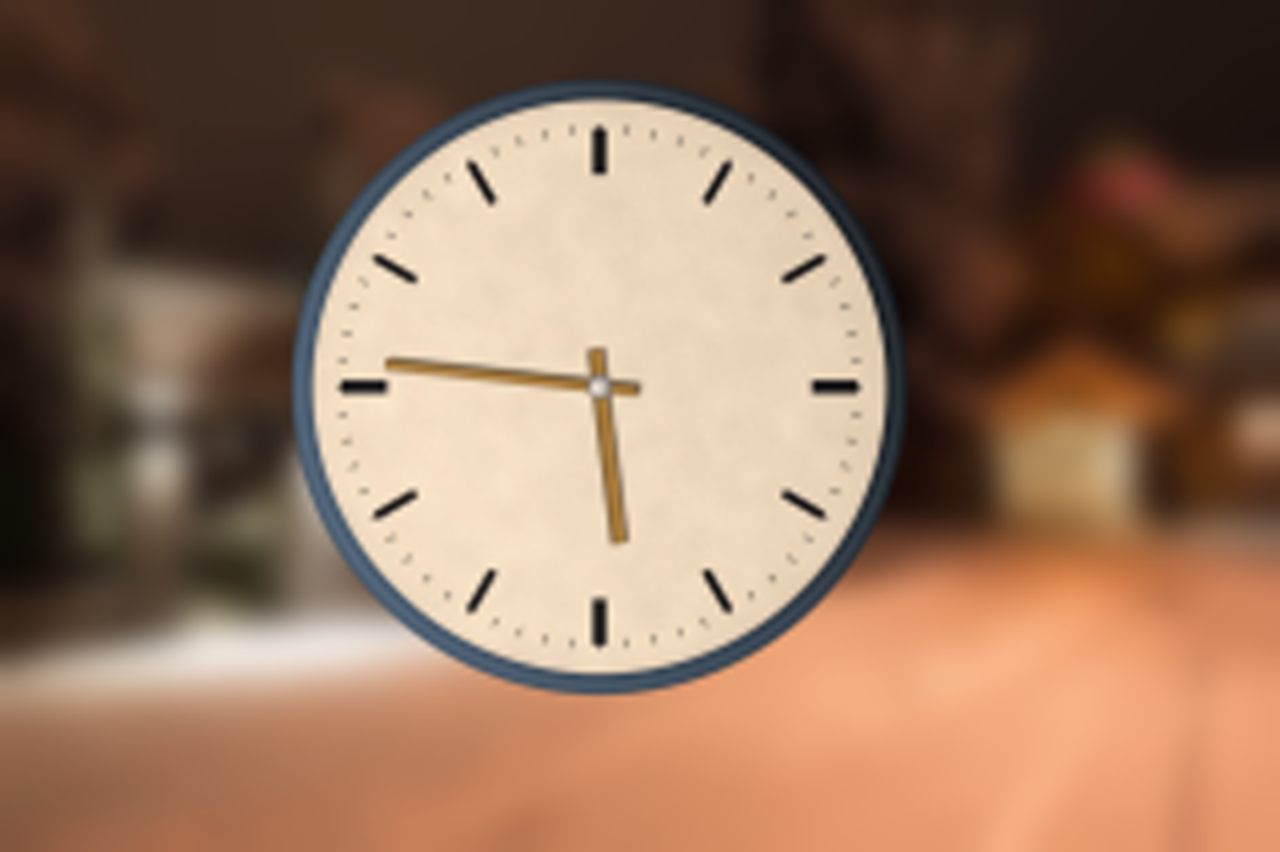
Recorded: 5 h 46 min
